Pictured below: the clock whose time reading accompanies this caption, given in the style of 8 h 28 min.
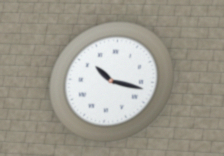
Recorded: 10 h 17 min
